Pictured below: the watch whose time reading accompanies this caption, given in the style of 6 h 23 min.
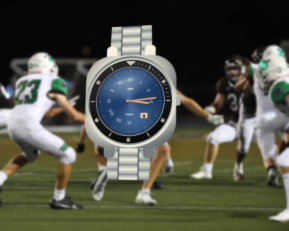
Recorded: 3 h 14 min
